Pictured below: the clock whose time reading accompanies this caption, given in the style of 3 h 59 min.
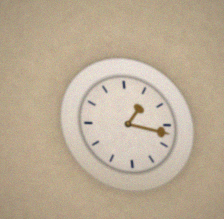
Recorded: 1 h 17 min
